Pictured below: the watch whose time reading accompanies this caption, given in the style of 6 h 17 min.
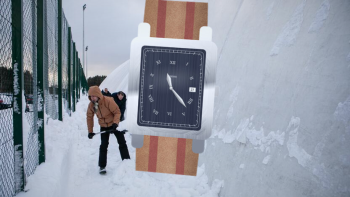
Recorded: 11 h 23 min
